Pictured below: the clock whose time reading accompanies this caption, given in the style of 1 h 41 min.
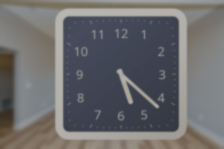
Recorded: 5 h 22 min
